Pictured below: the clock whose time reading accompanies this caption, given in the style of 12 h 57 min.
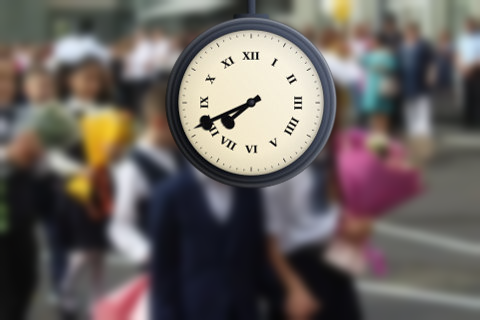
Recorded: 7 h 41 min
